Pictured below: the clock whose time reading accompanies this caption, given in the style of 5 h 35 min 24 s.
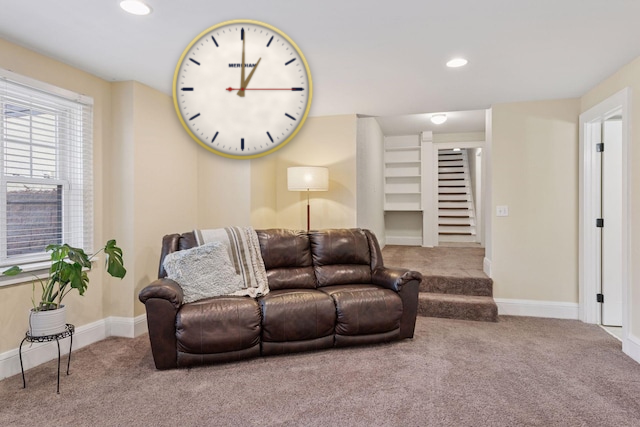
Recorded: 1 h 00 min 15 s
